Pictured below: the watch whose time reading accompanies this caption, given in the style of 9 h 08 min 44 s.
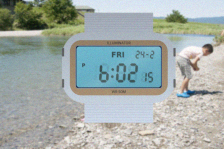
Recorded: 6 h 02 min 15 s
